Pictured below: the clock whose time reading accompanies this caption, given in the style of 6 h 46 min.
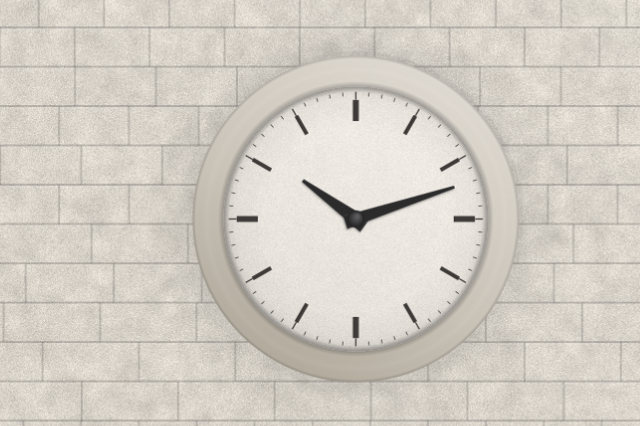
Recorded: 10 h 12 min
